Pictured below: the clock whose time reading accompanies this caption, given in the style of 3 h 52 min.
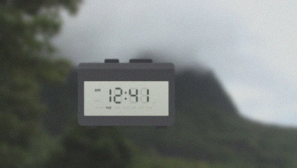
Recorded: 12 h 41 min
